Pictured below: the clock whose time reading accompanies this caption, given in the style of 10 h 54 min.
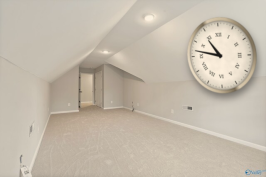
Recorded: 10 h 47 min
